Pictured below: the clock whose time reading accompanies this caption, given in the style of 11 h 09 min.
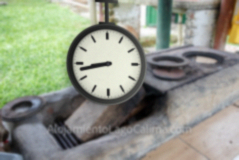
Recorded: 8 h 43 min
